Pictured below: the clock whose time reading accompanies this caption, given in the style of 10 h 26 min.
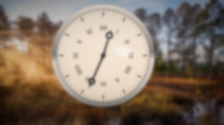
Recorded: 12 h 34 min
